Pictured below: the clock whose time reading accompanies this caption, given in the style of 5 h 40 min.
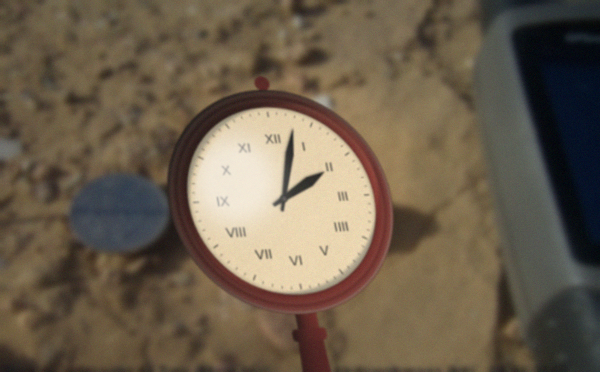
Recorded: 2 h 03 min
